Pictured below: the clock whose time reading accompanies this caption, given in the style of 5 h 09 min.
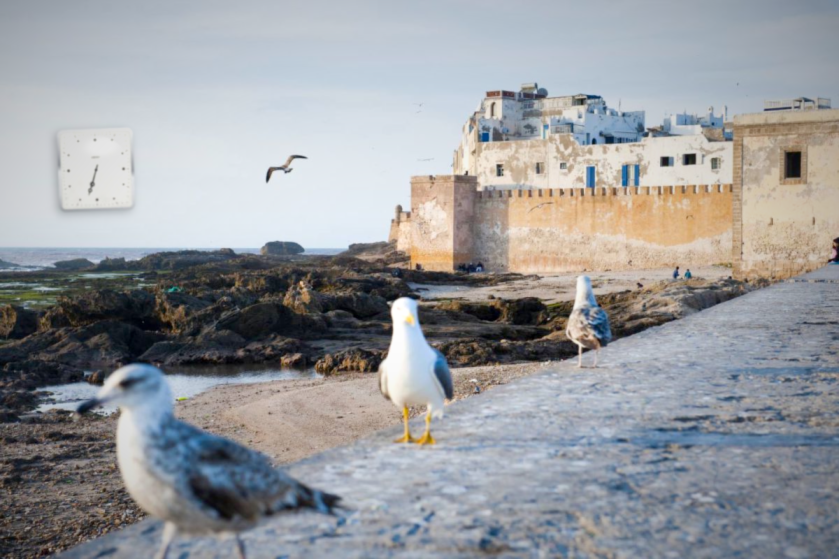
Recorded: 6 h 33 min
